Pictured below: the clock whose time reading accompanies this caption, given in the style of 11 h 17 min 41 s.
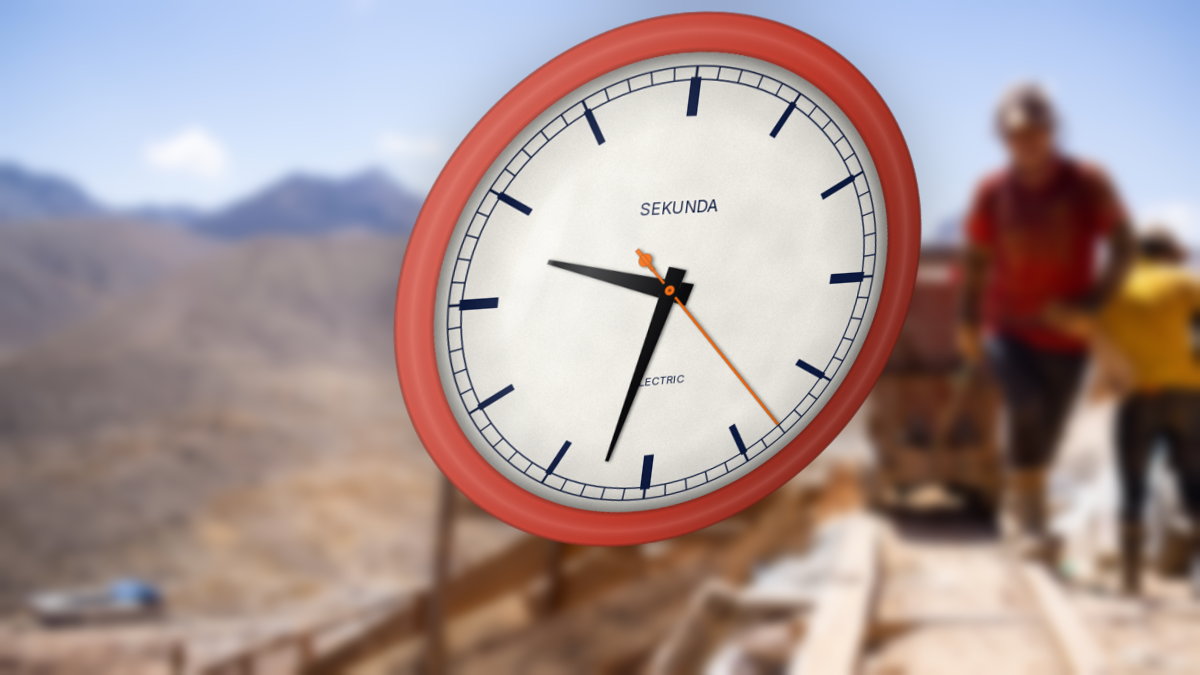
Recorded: 9 h 32 min 23 s
